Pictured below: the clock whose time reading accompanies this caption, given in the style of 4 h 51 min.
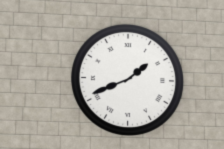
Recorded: 1 h 41 min
